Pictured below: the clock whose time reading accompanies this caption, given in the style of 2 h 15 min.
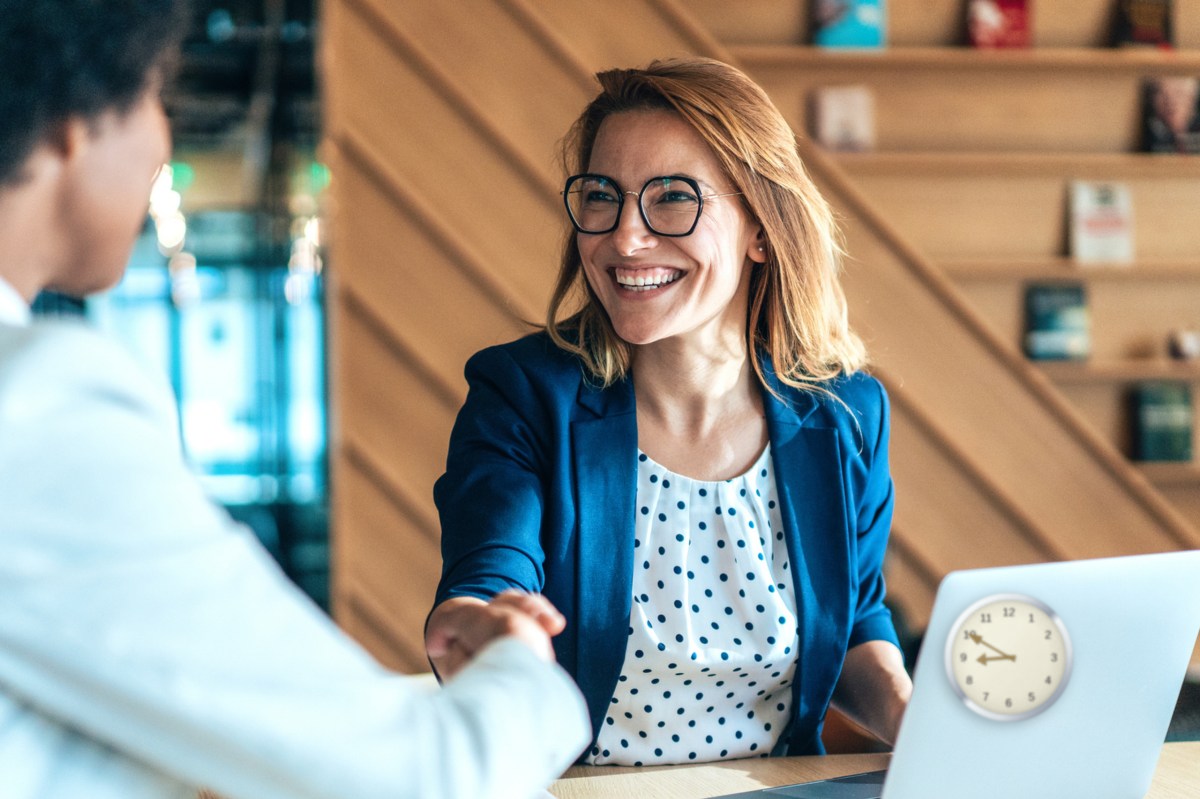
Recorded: 8 h 50 min
